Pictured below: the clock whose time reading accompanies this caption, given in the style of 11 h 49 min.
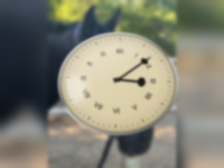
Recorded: 3 h 08 min
